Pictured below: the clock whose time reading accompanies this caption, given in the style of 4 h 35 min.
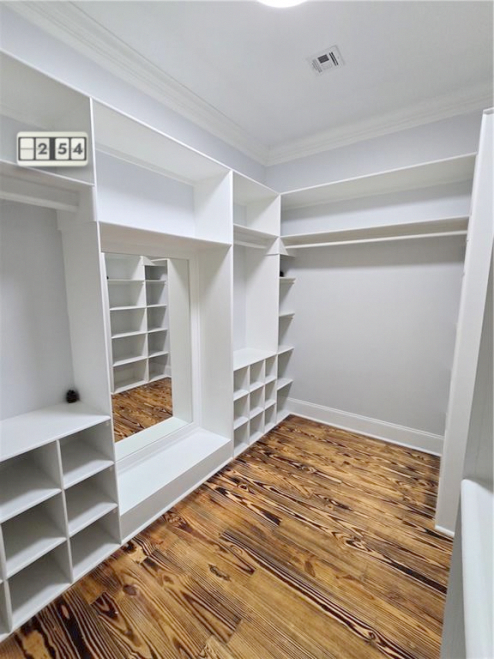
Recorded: 2 h 54 min
